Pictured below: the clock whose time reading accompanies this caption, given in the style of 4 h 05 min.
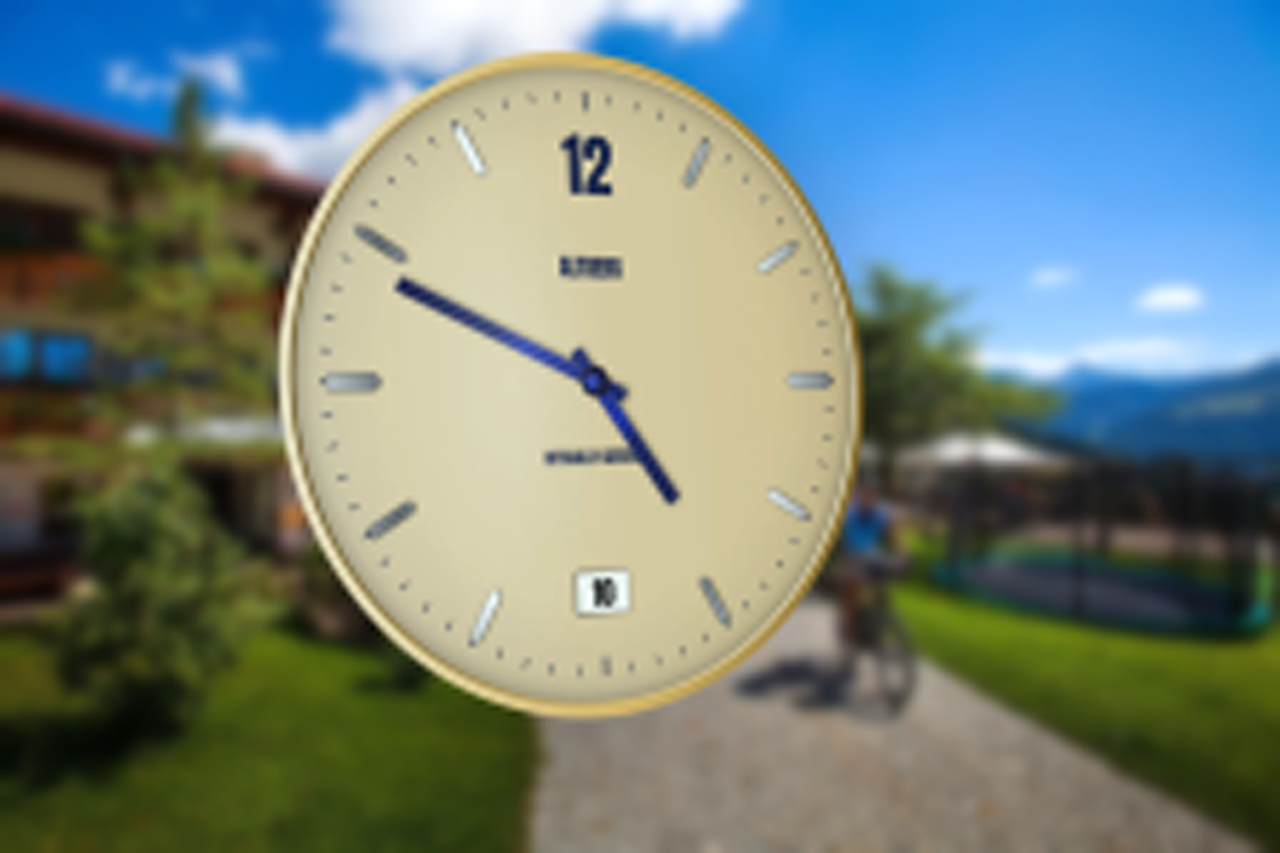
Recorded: 4 h 49 min
